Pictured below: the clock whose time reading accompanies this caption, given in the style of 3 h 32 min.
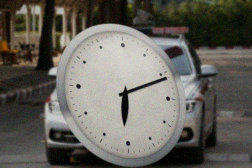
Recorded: 6 h 11 min
